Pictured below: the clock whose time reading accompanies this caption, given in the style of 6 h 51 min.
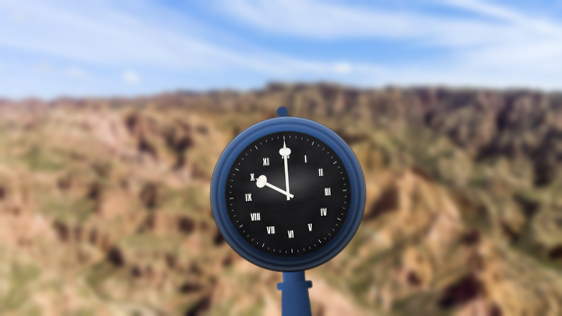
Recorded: 10 h 00 min
